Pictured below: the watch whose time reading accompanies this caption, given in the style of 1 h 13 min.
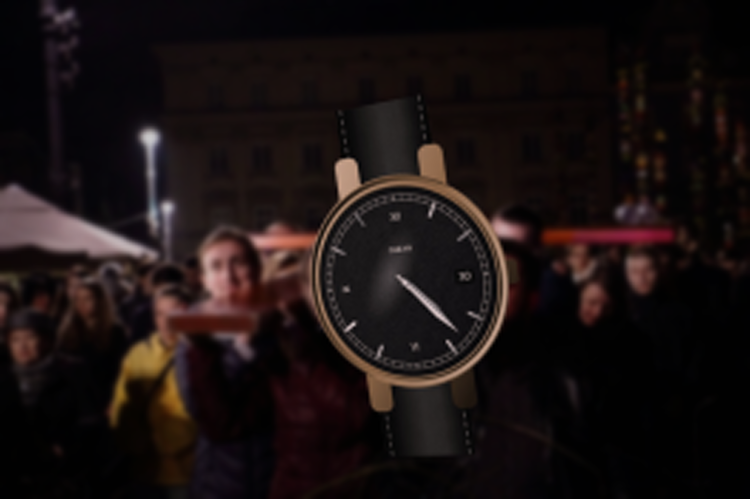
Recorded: 4 h 23 min
